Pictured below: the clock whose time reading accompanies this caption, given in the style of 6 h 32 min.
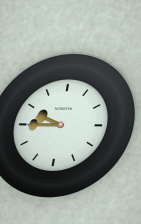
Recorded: 9 h 45 min
